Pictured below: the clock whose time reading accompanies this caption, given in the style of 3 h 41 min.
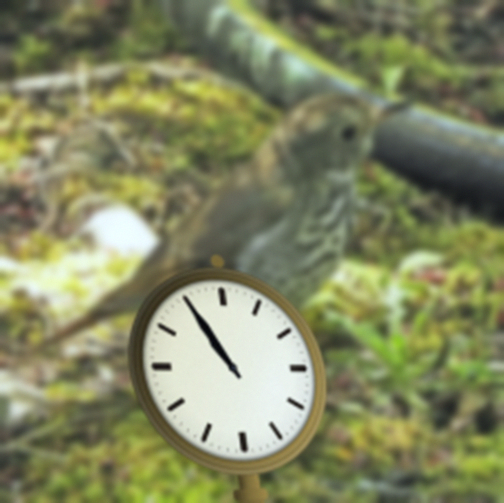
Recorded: 10 h 55 min
